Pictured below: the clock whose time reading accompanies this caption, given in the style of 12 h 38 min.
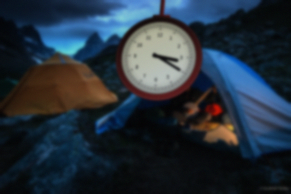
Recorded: 3 h 20 min
